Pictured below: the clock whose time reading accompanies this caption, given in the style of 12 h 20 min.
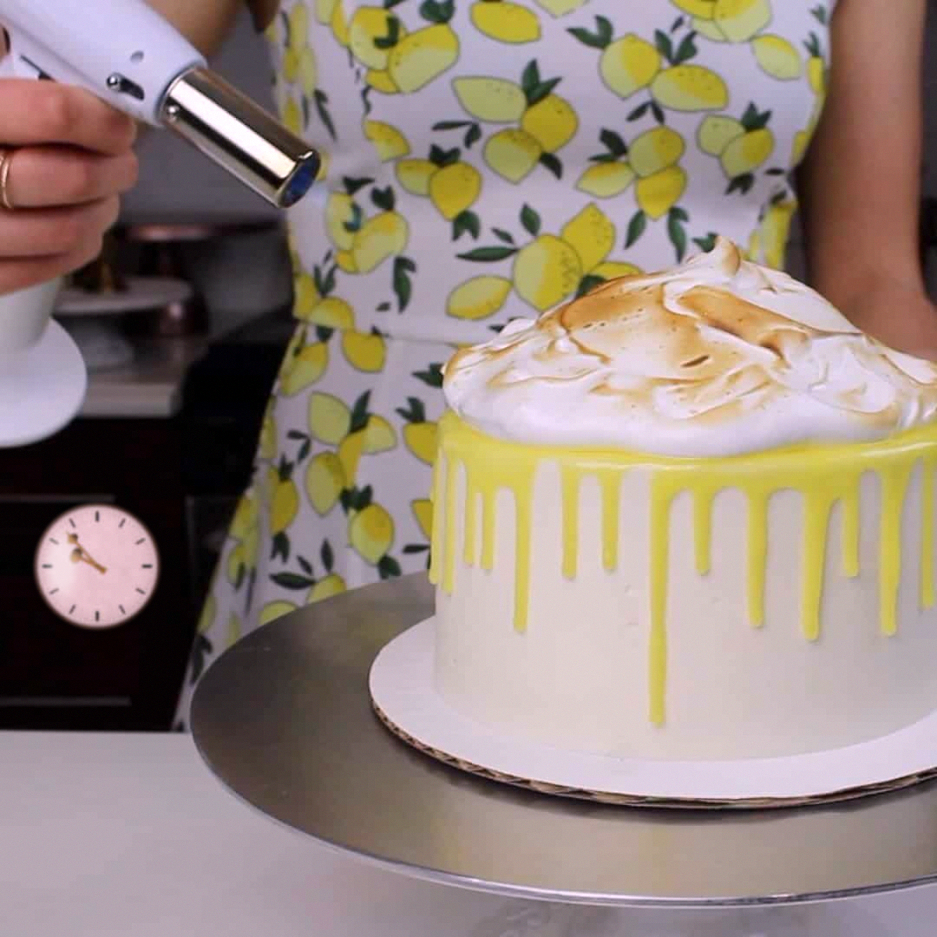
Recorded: 9 h 53 min
